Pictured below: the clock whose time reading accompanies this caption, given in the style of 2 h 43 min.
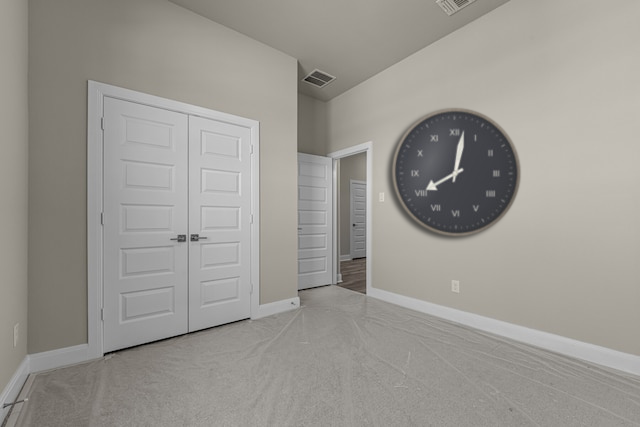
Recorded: 8 h 02 min
